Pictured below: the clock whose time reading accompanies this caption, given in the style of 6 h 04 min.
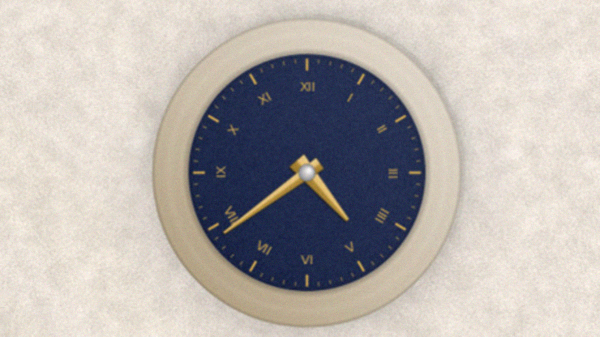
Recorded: 4 h 39 min
